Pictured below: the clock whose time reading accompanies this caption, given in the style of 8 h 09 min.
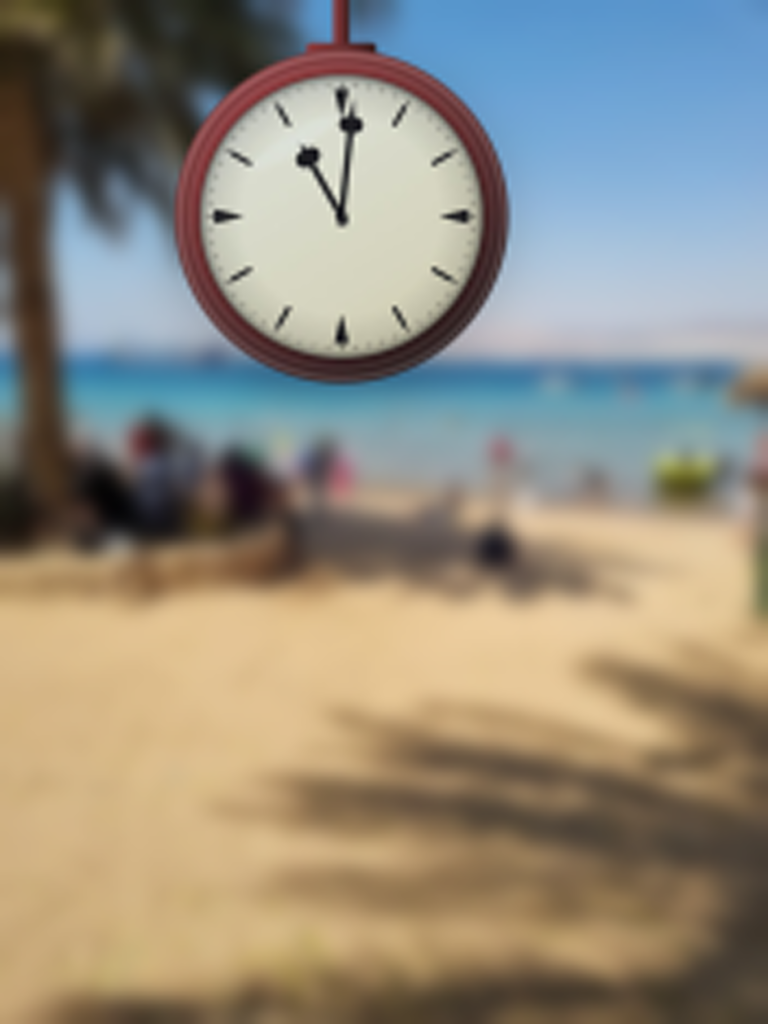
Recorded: 11 h 01 min
